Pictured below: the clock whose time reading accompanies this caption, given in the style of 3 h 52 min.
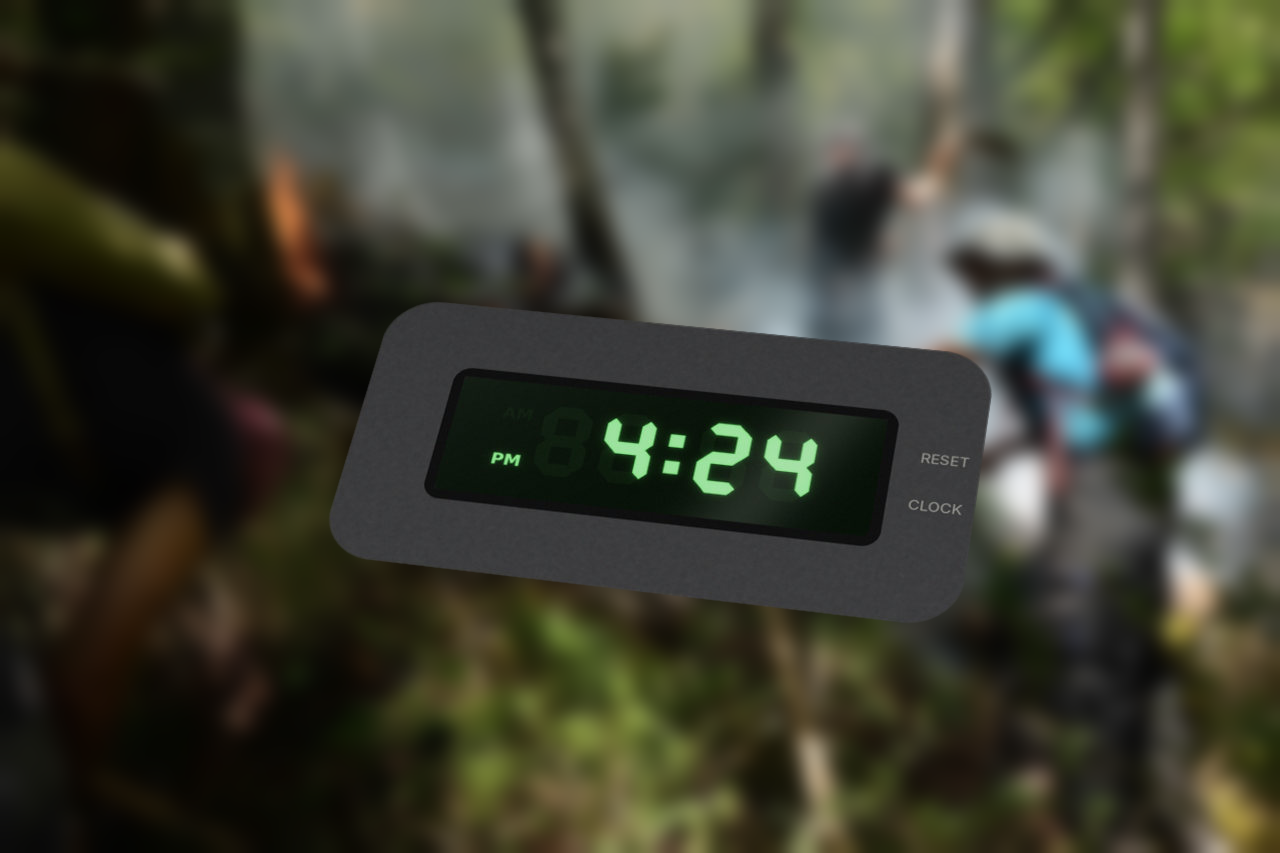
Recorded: 4 h 24 min
